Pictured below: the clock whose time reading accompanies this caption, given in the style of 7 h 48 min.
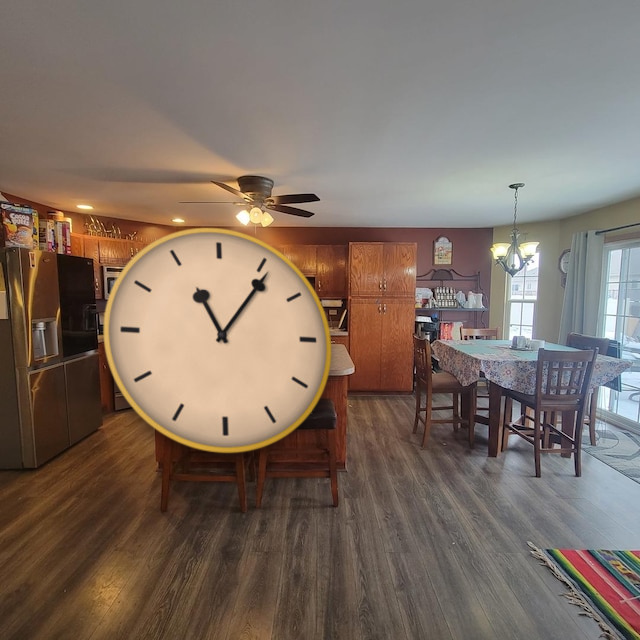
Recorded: 11 h 06 min
